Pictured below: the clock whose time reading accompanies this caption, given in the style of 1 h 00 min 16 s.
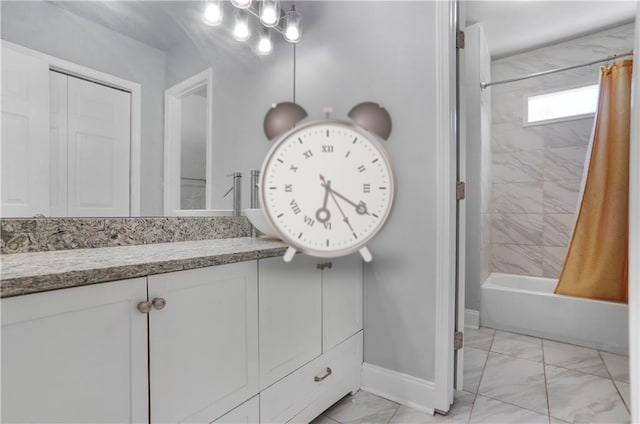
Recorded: 6 h 20 min 25 s
